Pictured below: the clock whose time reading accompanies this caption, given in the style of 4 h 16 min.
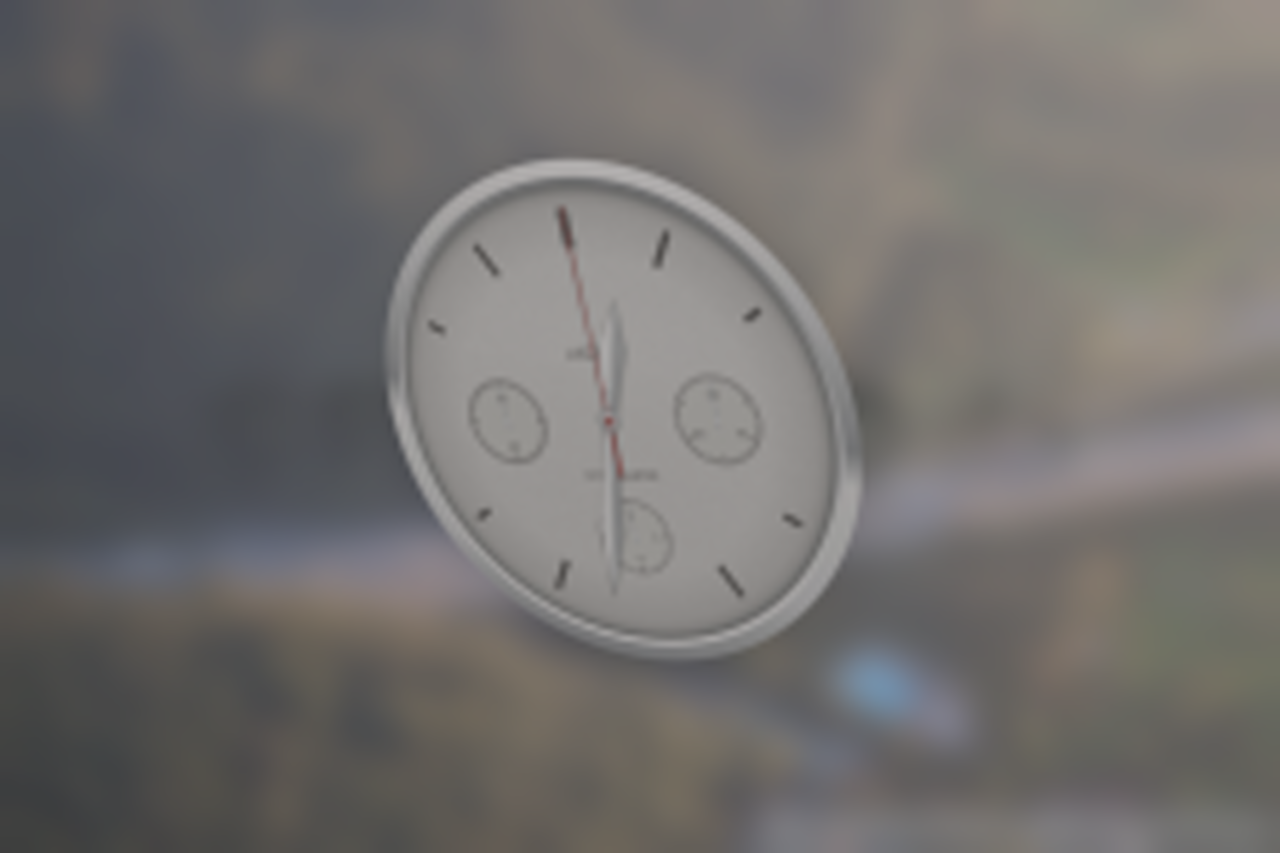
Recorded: 12 h 32 min
